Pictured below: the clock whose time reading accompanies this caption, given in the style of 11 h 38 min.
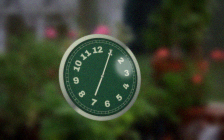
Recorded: 7 h 05 min
